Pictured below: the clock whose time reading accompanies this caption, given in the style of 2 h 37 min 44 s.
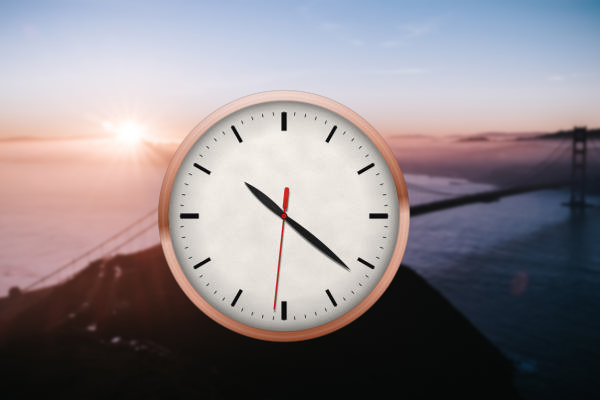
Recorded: 10 h 21 min 31 s
